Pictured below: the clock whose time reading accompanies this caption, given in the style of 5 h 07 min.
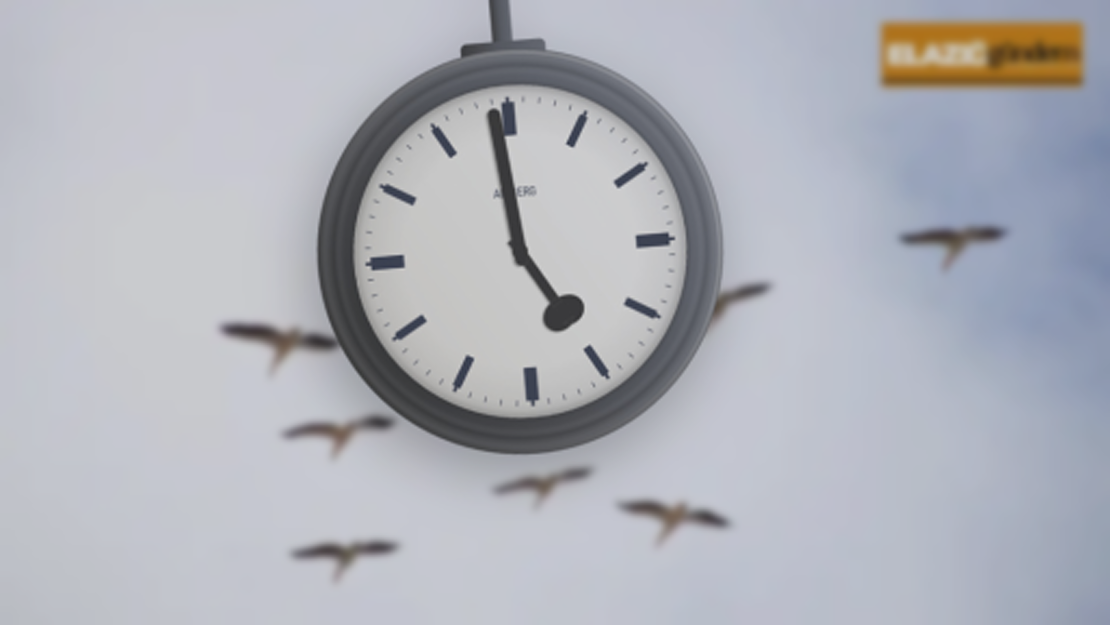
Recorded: 4 h 59 min
